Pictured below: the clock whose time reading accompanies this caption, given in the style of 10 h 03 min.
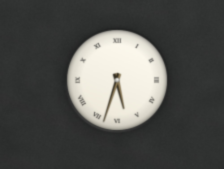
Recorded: 5 h 33 min
